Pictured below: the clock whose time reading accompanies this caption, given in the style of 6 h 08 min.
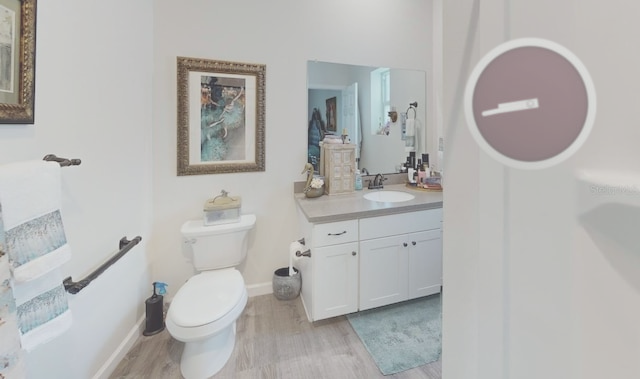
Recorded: 8 h 43 min
